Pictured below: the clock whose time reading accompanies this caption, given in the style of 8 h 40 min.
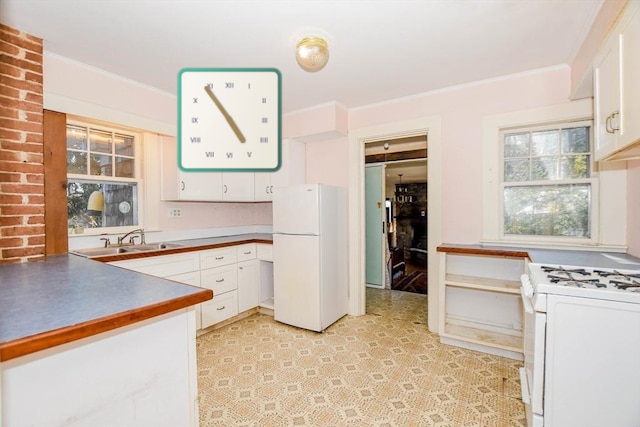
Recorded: 4 h 54 min
